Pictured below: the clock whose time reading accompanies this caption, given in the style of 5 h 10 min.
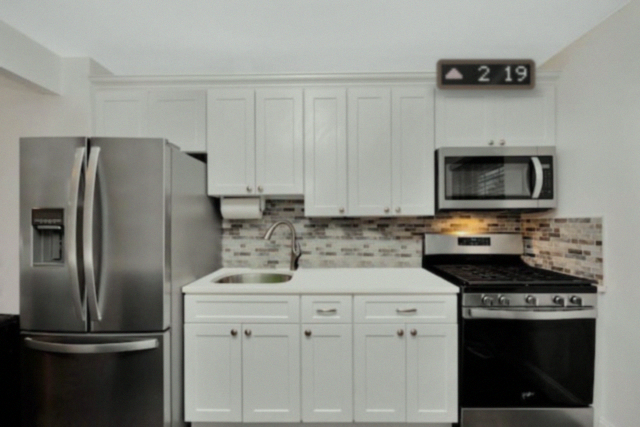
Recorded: 2 h 19 min
